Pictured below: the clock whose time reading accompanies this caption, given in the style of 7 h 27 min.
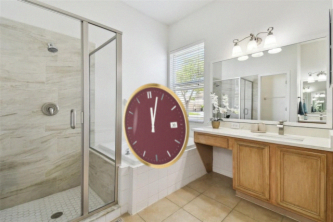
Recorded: 12 h 03 min
